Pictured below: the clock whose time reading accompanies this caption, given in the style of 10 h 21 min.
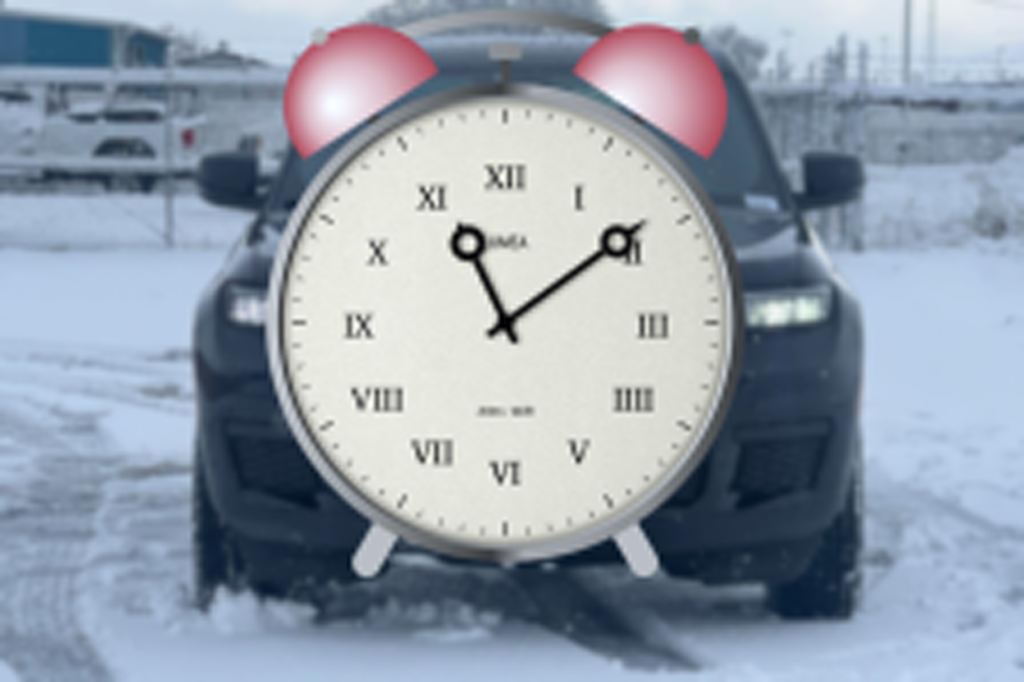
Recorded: 11 h 09 min
